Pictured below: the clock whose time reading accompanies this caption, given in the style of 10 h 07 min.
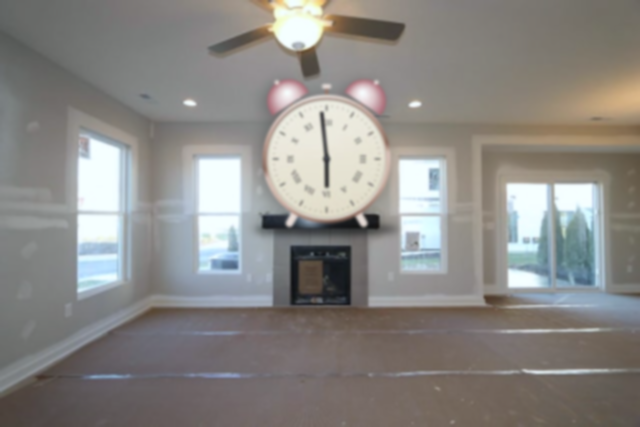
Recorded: 5 h 59 min
